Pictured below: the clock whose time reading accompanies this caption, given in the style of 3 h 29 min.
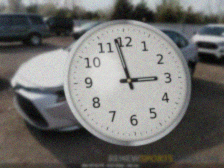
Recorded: 2 h 58 min
